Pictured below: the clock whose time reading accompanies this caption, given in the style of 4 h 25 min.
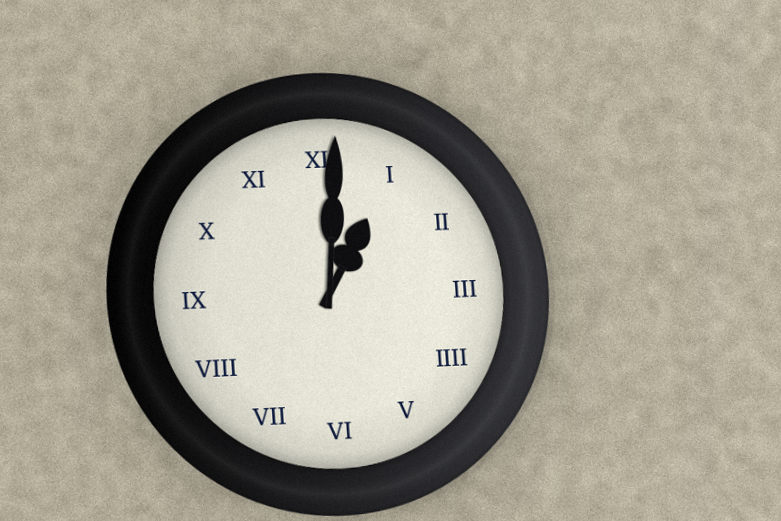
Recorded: 1 h 01 min
